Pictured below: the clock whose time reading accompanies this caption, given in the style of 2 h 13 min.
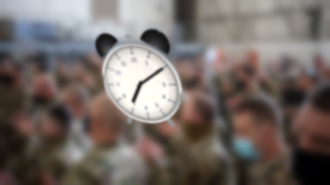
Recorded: 7 h 10 min
